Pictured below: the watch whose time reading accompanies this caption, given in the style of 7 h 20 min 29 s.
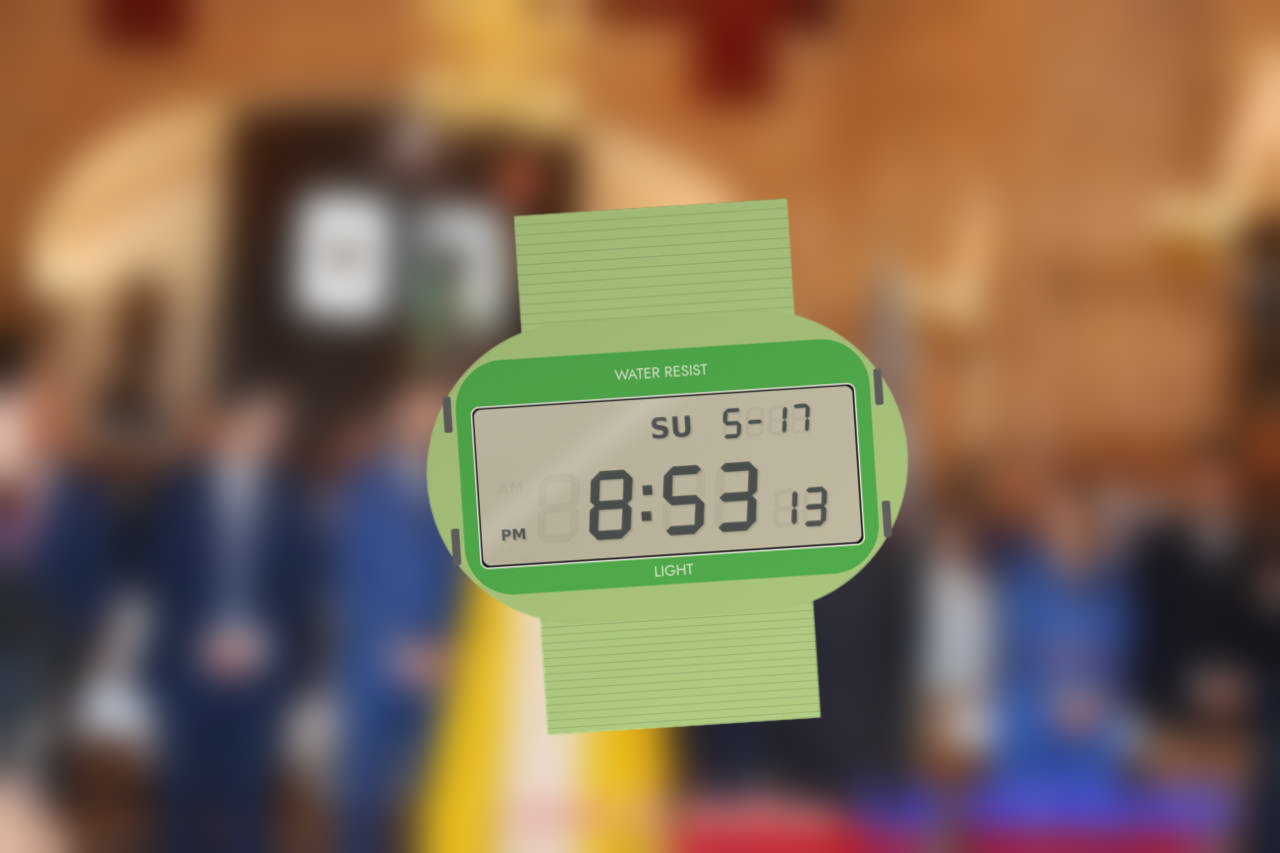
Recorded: 8 h 53 min 13 s
